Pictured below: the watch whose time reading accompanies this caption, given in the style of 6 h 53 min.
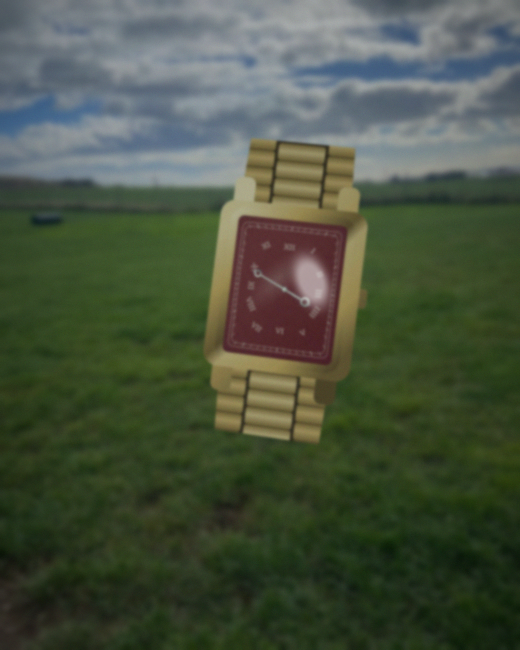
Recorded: 3 h 49 min
